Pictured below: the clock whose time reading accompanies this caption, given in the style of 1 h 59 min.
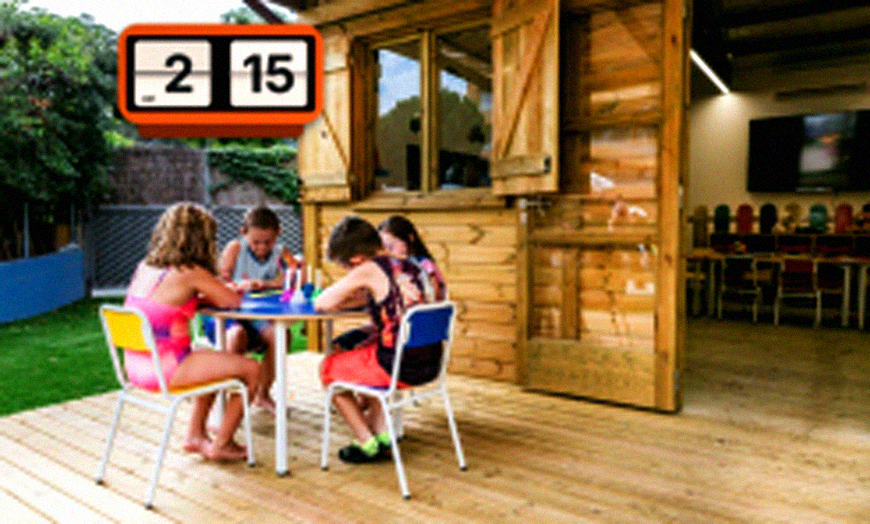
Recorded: 2 h 15 min
